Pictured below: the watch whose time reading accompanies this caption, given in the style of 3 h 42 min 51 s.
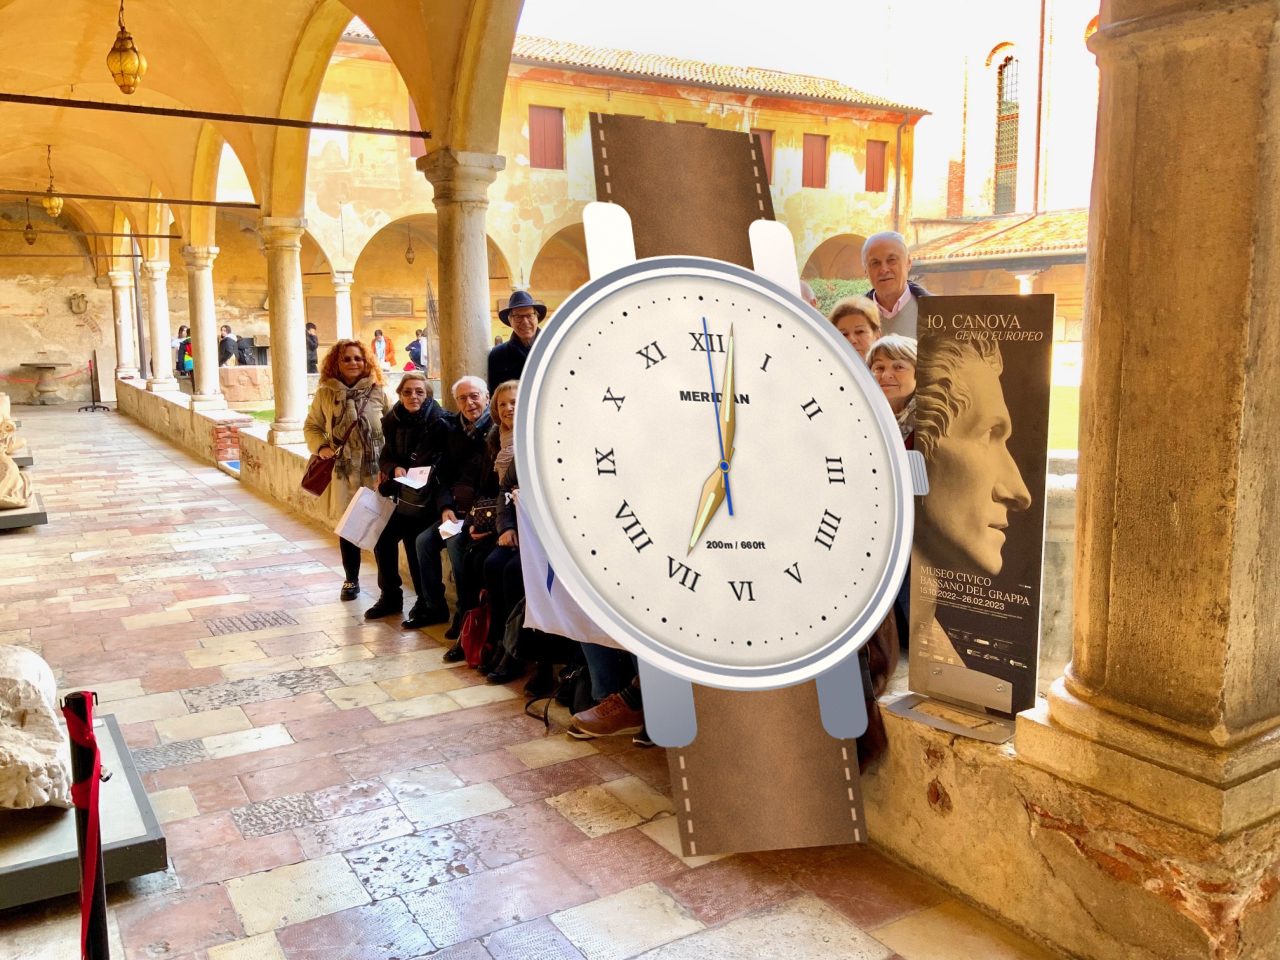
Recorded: 7 h 02 min 00 s
